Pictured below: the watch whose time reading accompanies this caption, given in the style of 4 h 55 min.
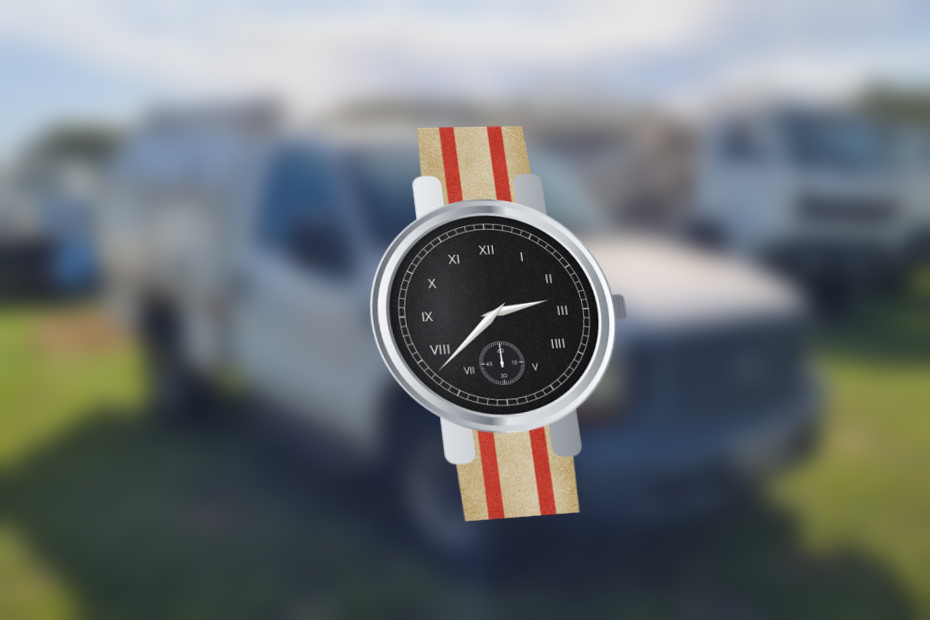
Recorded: 2 h 38 min
